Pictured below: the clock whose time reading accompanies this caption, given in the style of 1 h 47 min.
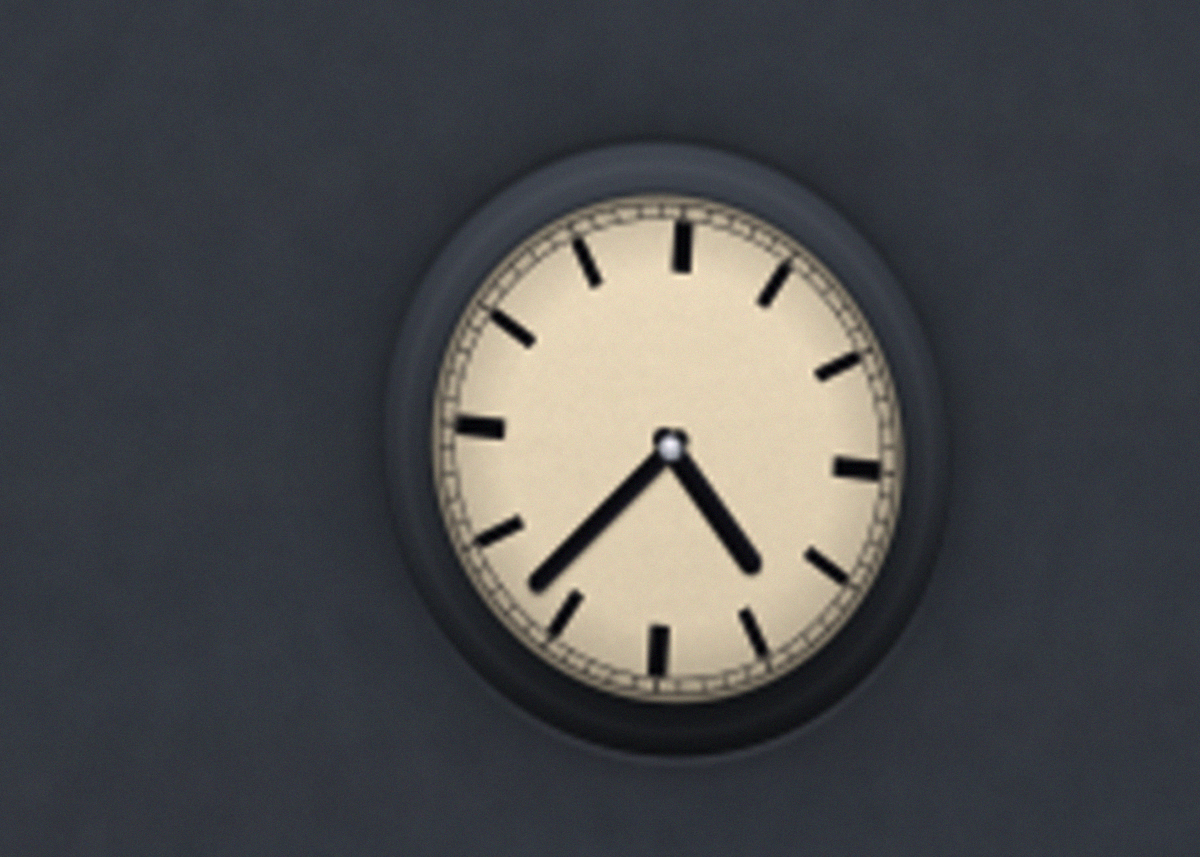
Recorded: 4 h 37 min
